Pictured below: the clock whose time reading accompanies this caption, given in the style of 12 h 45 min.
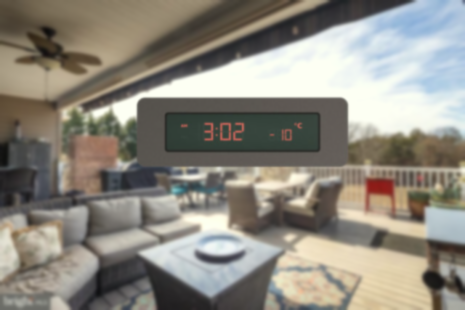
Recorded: 3 h 02 min
